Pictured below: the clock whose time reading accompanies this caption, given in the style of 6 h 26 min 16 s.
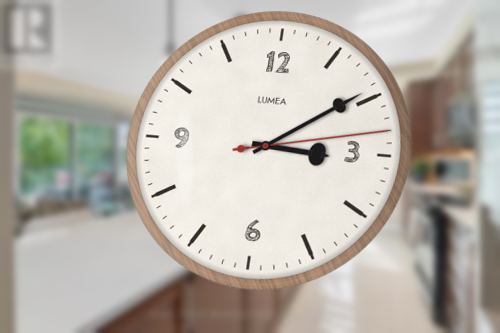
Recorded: 3 h 09 min 13 s
